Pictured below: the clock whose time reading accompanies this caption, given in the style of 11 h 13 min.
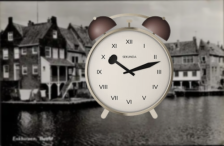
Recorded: 10 h 12 min
